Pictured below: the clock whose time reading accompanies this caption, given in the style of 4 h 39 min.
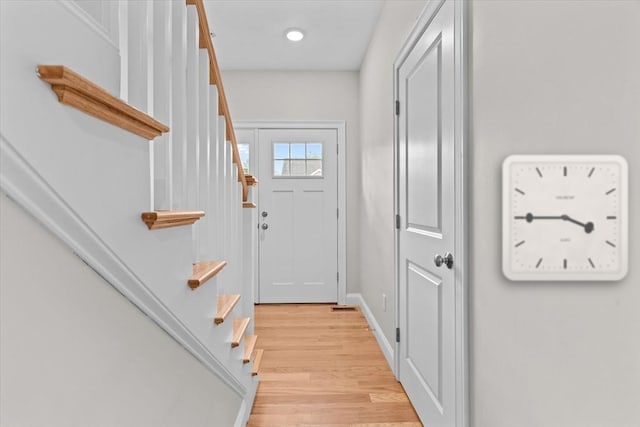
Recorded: 3 h 45 min
